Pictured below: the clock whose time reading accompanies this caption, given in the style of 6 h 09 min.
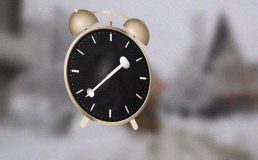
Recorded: 1 h 38 min
